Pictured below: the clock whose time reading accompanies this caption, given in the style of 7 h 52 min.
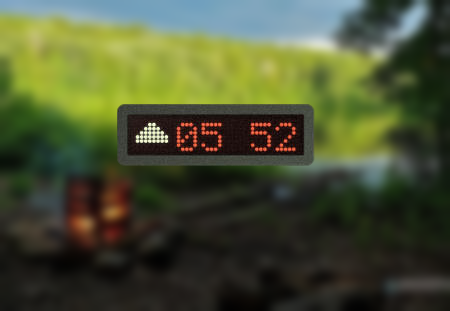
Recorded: 5 h 52 min
